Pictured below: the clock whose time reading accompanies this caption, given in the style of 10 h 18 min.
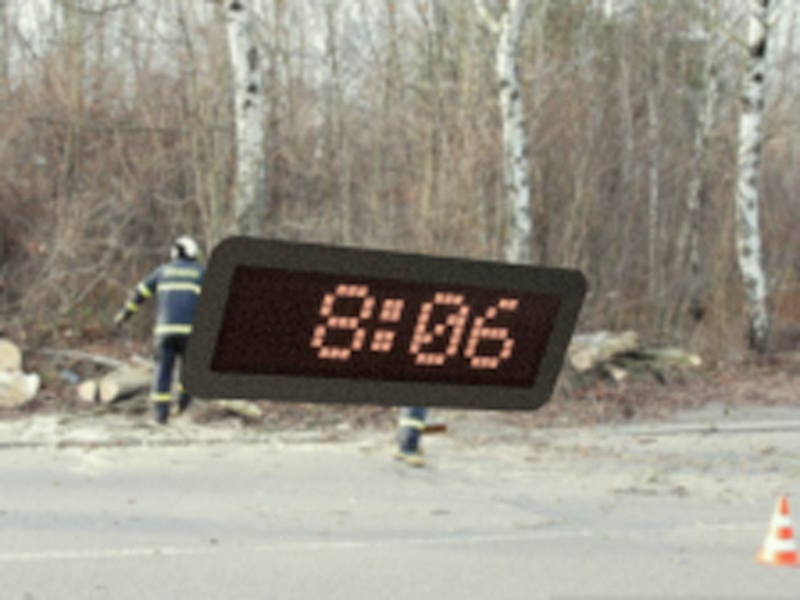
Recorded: 8 h 06 min
